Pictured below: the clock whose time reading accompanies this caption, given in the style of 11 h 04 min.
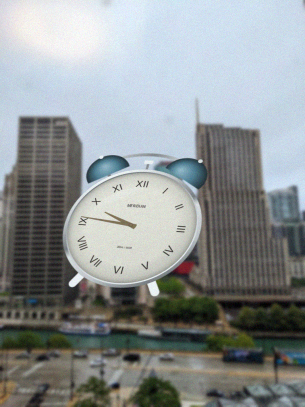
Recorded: 9 h 46 min
